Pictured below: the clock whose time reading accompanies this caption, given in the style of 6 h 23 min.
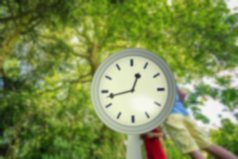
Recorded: 12 h 43 min
